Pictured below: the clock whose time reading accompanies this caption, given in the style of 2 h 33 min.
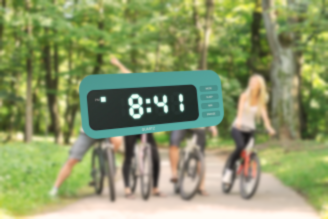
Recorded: 8 h 41 min
